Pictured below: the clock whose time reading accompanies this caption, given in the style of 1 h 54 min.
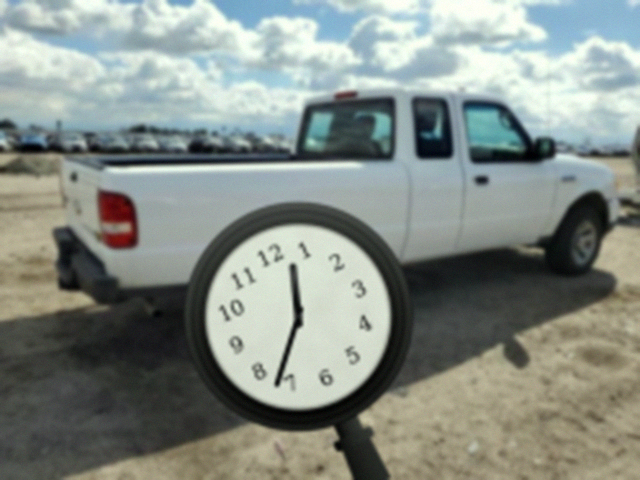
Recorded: 12 h 37 min
